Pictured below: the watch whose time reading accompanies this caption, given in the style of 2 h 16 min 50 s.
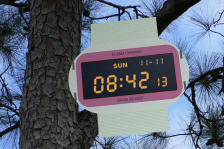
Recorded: 8 h 42 min 13 s
